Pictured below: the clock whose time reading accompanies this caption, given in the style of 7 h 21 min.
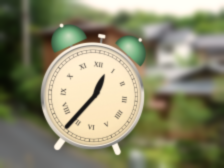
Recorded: 12 h 36 min
